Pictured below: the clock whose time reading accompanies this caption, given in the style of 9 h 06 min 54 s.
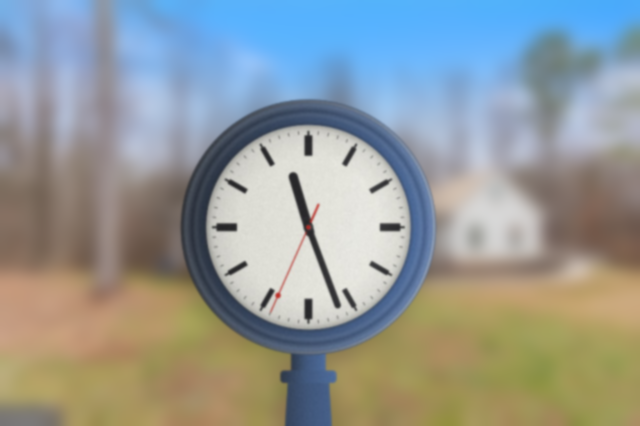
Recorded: 11 h 26 min 34 s
